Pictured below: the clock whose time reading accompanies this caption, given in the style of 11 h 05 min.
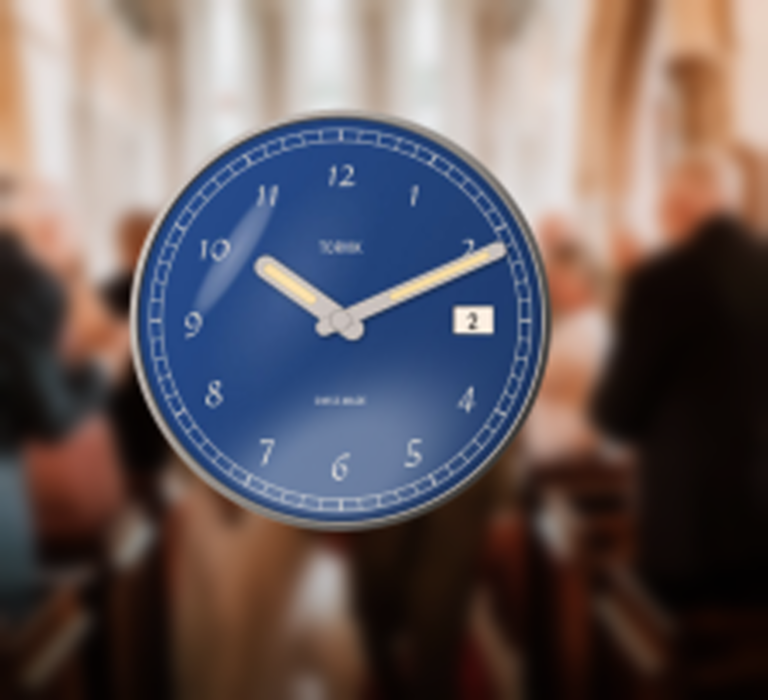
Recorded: 10 h 11 min
